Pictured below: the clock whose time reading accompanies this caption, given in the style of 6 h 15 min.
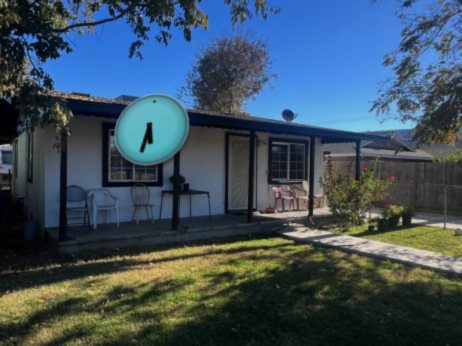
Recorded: 5 h 31 min
